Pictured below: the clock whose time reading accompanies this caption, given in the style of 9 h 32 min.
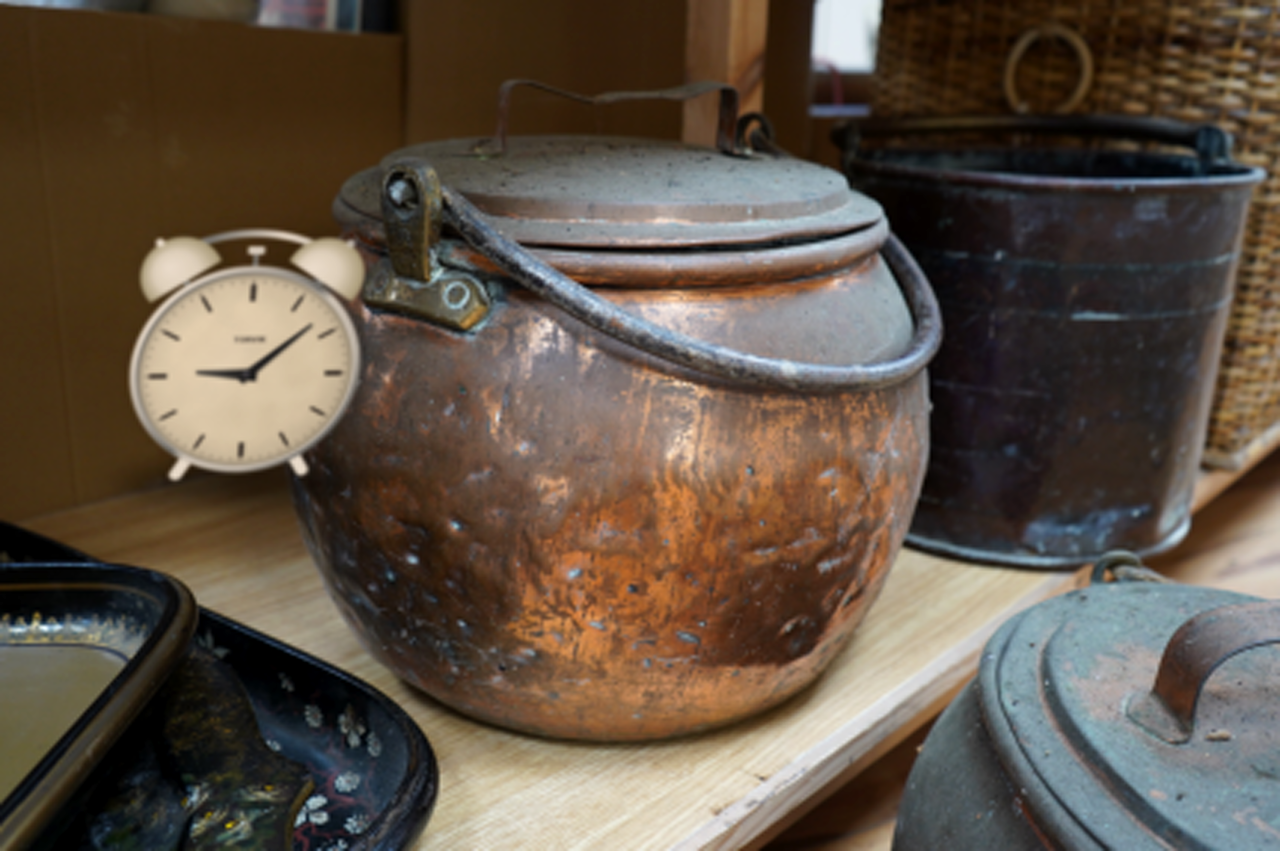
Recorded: 9 h 08 min
